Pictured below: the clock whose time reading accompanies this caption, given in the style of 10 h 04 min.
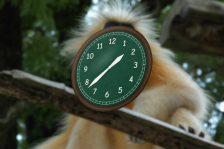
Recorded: 1 h 38 min
